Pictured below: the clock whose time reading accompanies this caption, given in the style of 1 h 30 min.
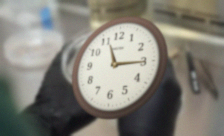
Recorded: 11 h 15 min
